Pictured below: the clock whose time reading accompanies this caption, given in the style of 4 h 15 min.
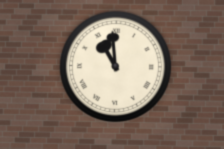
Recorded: 10 h 59 min
